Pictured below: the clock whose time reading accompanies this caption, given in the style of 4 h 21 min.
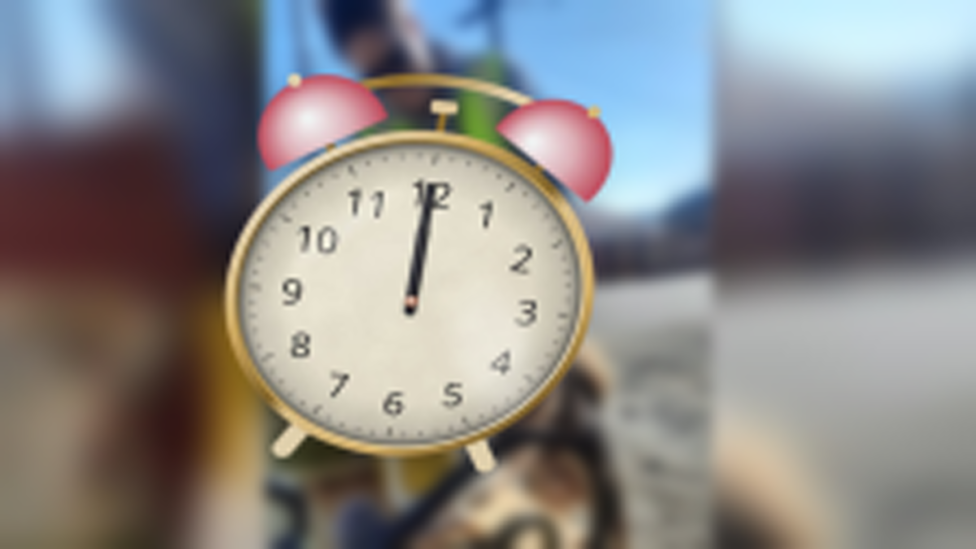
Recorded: 12 h 00 min
